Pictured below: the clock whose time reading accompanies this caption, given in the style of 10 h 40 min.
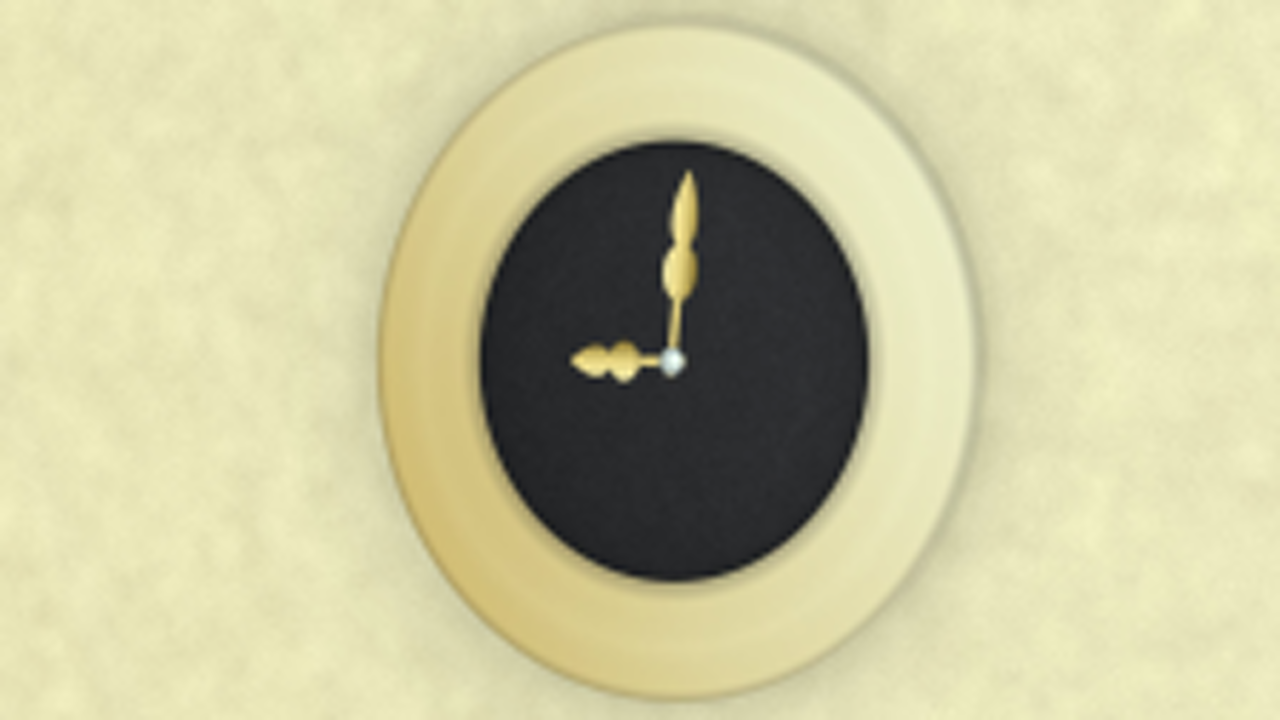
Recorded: 9 h 01 min
